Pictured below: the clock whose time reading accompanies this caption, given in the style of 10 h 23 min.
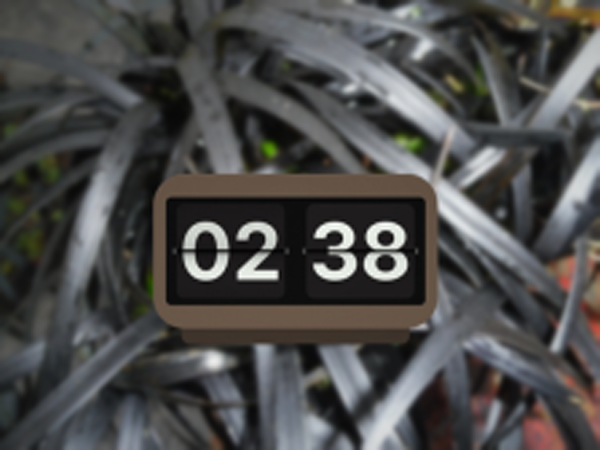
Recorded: 2 h 38 min
